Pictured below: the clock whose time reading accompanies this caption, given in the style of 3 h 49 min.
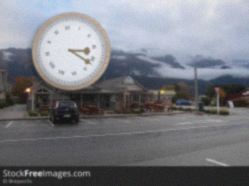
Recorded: 3 h 22 min
